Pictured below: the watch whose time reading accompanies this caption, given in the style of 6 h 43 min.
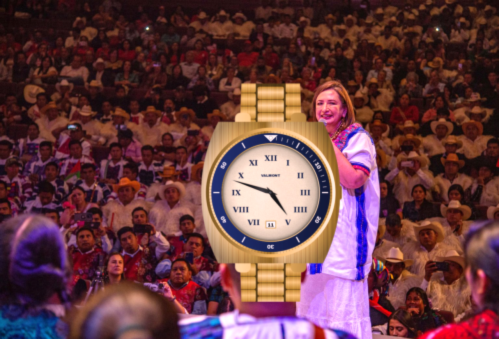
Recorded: 4 h 48 min
